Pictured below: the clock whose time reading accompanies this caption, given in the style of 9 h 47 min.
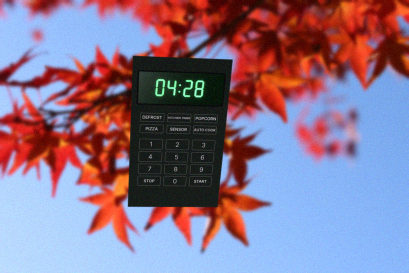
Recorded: 4 h 28 min
